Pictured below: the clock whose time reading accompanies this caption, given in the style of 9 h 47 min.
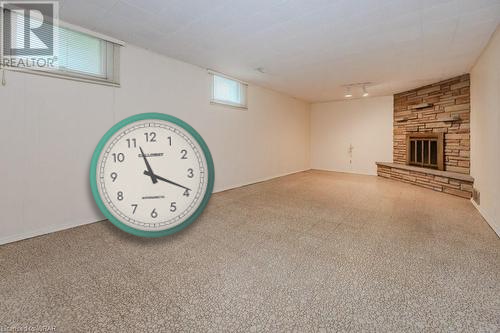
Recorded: 11 h 19 min
